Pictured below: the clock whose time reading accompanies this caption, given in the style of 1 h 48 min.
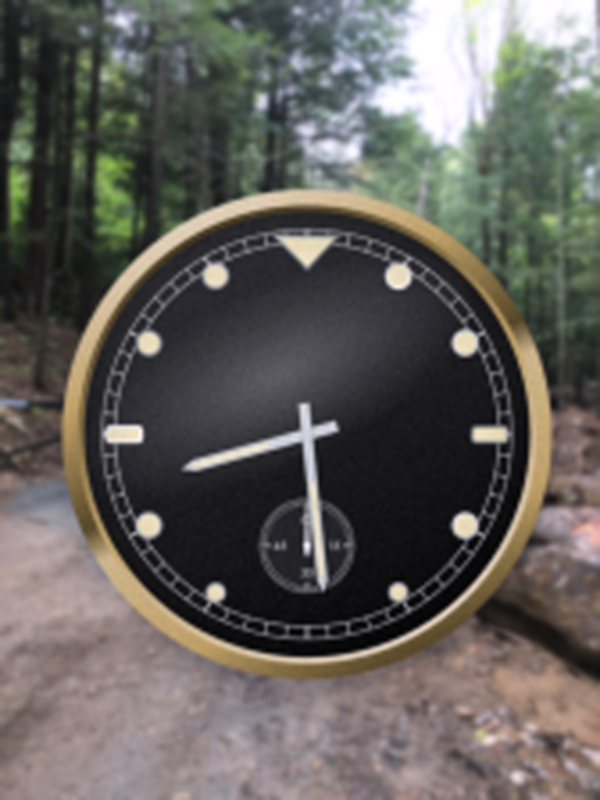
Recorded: 8 h 29 min
